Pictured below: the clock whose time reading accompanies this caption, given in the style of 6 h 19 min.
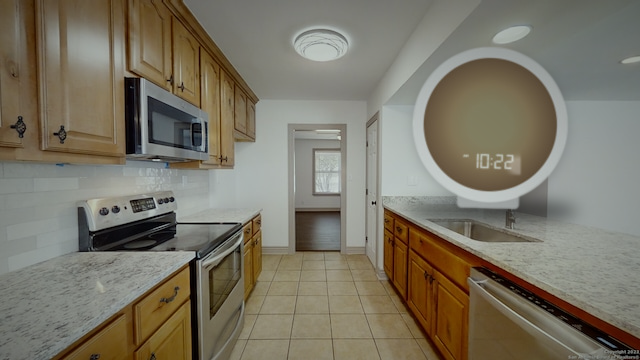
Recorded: 10 h 22 min
